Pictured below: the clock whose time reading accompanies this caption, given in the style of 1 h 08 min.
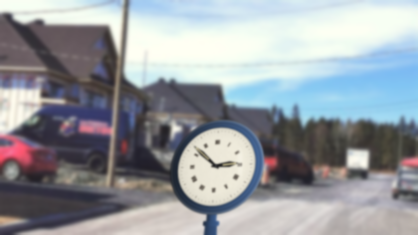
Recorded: 2 h 52 min
